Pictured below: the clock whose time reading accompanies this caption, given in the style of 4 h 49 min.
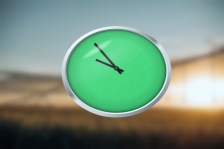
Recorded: 9 h 54 min
